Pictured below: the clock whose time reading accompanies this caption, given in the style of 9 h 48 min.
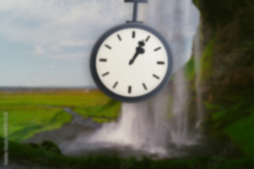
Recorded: 1 h 04 min
